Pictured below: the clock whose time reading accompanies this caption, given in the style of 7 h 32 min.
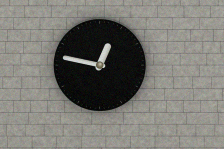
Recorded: 12 h 47 min
